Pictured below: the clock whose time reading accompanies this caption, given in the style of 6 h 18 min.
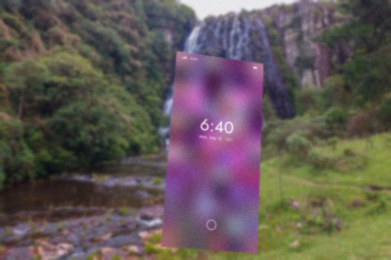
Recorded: 6 h 40 min
